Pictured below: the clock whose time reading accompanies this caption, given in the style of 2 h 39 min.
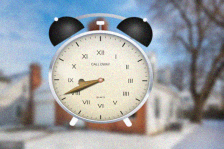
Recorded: 8 h 41 min
